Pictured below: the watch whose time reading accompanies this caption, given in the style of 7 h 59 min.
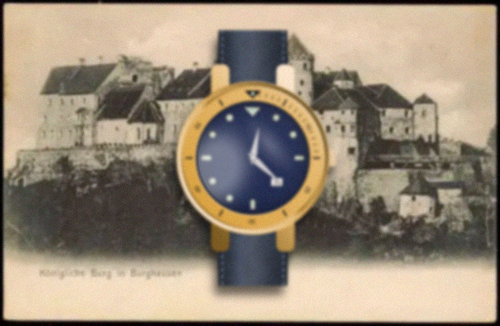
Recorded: 12 h 22 min
